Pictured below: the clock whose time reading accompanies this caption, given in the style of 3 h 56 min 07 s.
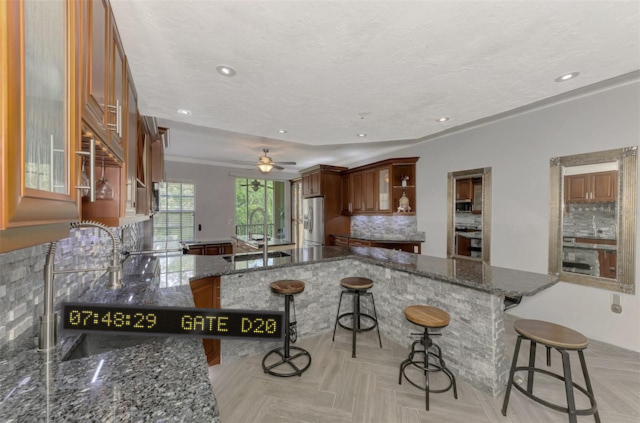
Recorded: 7 h 48 min 29 s
